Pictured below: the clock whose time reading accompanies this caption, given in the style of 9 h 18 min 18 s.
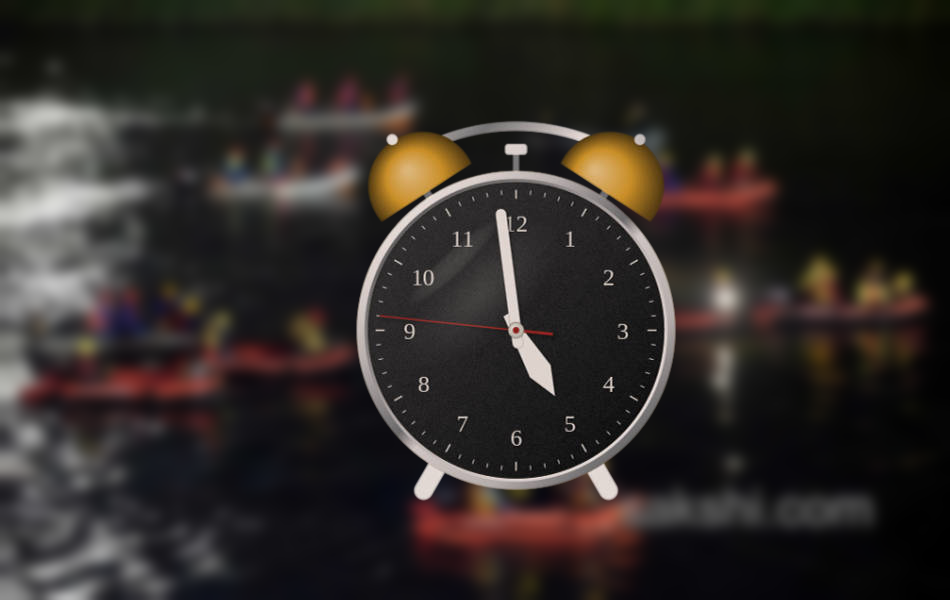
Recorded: 4 h 58 min 46 s
